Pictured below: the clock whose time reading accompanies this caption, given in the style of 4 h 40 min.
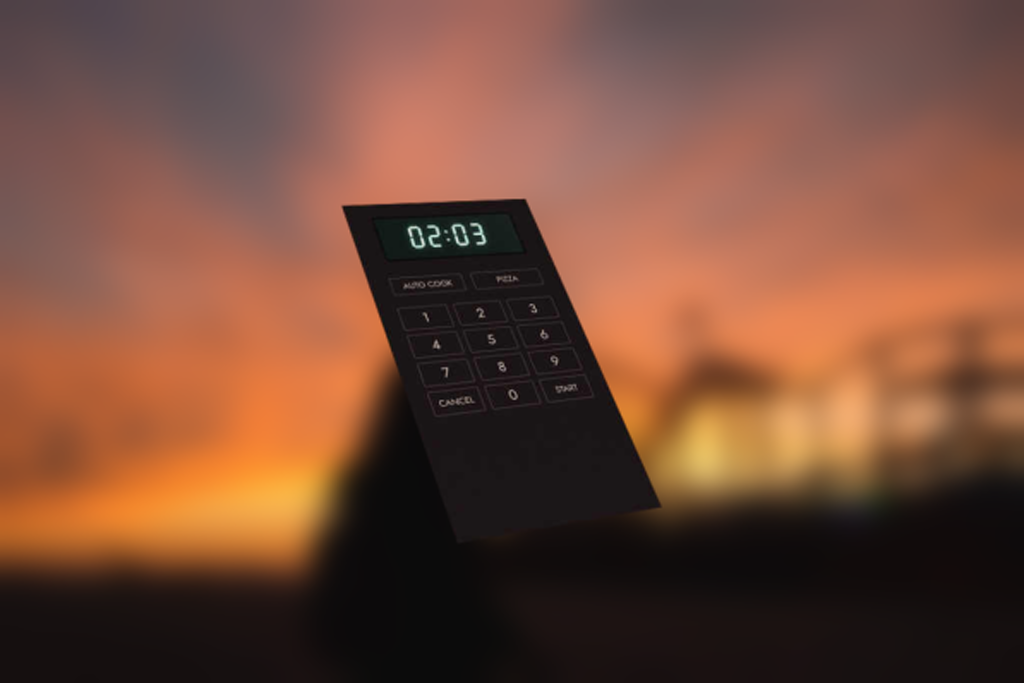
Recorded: 2 h 03 min
